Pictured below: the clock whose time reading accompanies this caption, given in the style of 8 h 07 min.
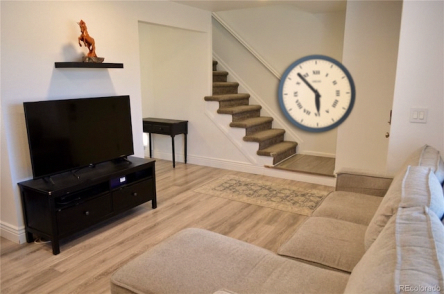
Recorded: 5 h 53 min
